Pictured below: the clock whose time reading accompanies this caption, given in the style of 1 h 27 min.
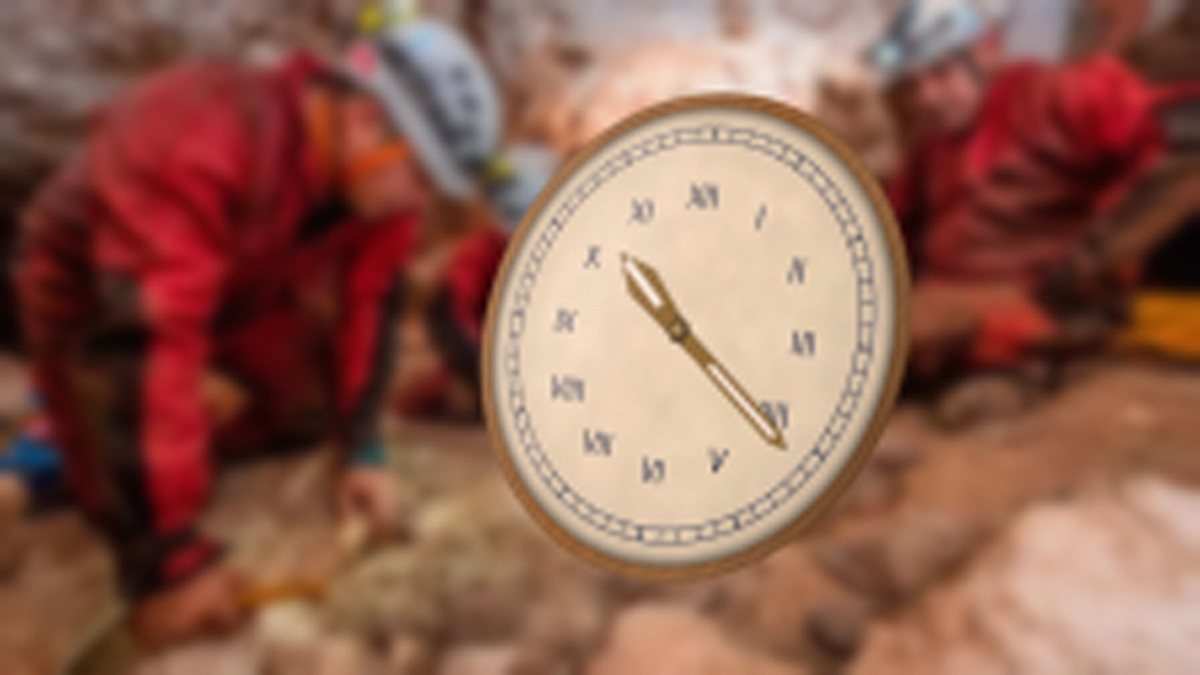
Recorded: 10 h 21 min
